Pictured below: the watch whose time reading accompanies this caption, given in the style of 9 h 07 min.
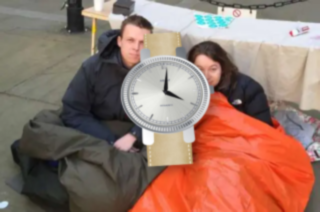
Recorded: 4 h 01 min
